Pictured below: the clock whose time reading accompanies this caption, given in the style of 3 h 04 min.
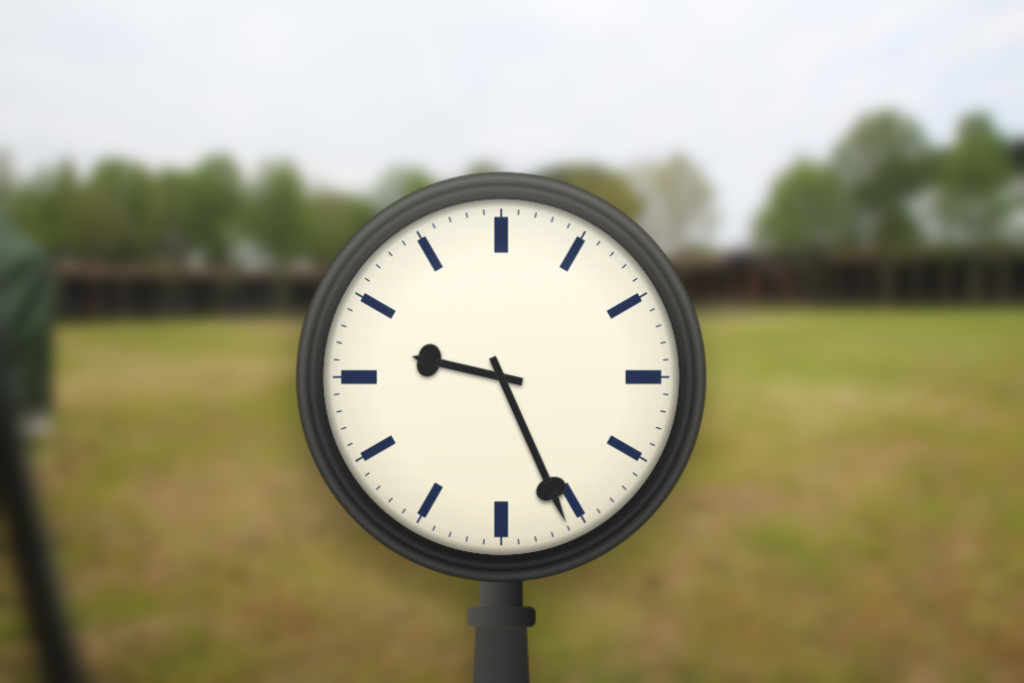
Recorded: 9 h 26 min
